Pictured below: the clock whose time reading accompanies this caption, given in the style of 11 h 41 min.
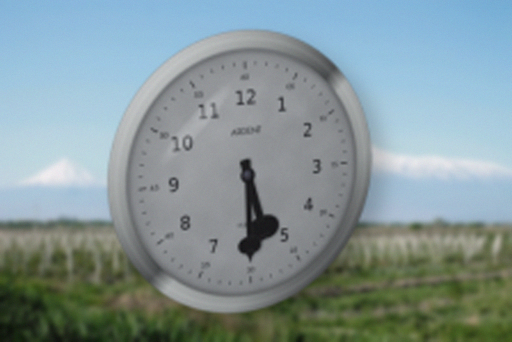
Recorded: 5 h 30 min
